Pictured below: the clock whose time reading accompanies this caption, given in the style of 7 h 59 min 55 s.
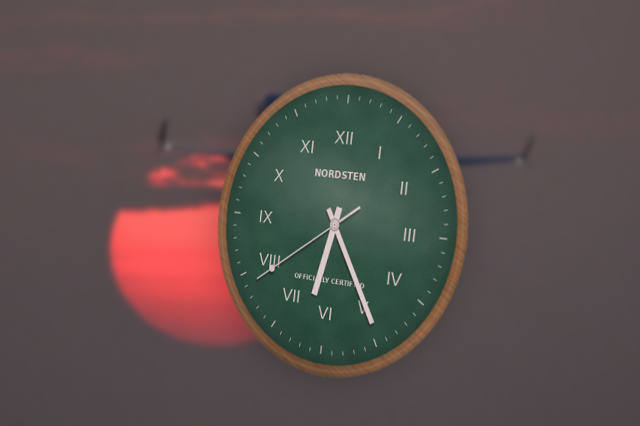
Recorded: 6 h 24 min 39 s
